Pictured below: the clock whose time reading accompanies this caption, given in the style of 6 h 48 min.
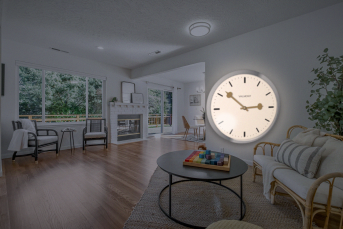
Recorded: 2 h 52 min
